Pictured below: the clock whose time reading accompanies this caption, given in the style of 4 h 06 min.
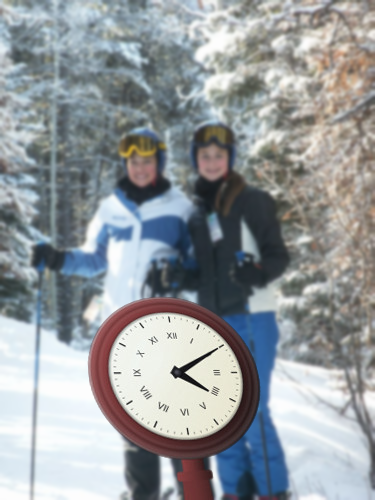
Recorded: 4 h 10 min
